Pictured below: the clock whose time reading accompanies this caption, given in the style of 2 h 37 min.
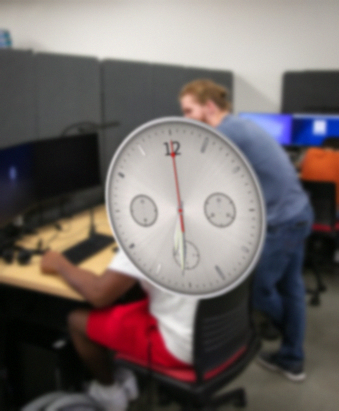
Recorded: 6 h 31 min
